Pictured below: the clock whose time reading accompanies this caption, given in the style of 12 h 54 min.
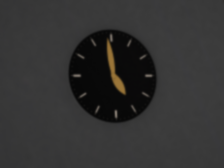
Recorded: 4 h 59 min
